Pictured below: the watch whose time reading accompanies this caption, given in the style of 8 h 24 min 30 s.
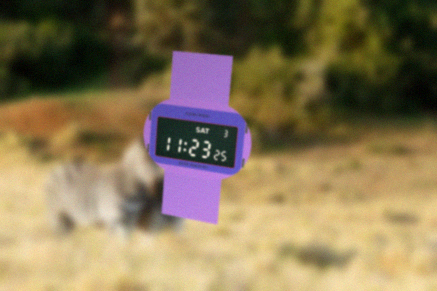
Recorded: 11 h 23 min 25 s
